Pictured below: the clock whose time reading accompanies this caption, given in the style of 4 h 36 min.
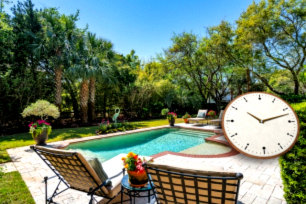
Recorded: 10 h 12 min
